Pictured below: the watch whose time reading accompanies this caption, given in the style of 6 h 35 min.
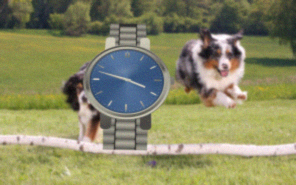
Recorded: 3 h 48 min
